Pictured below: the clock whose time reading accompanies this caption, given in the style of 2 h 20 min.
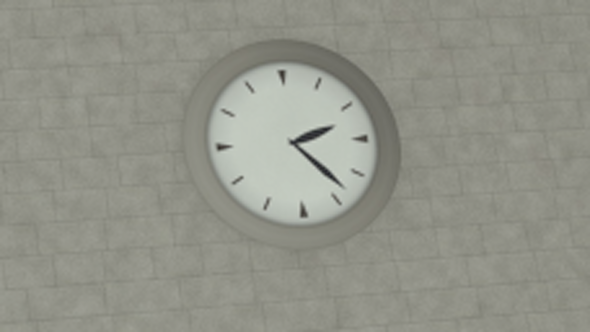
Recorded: 2 h 23 min
